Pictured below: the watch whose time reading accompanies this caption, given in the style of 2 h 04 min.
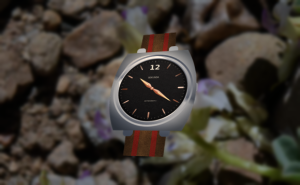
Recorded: 10 h 21 min
